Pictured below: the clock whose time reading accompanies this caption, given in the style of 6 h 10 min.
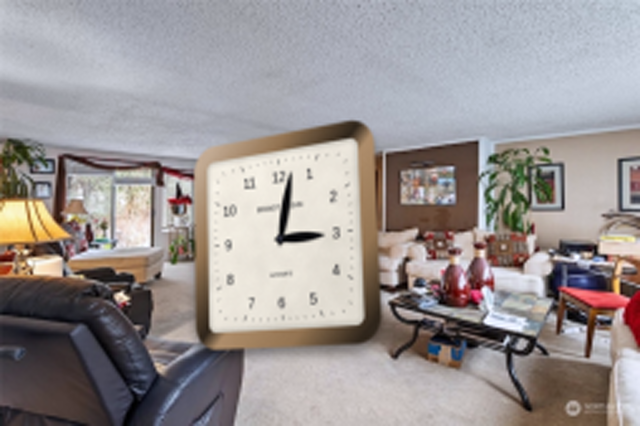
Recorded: 3 h 02 min
